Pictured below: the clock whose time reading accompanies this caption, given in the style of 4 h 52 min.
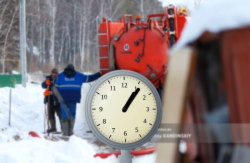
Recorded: 1 h 06 min
